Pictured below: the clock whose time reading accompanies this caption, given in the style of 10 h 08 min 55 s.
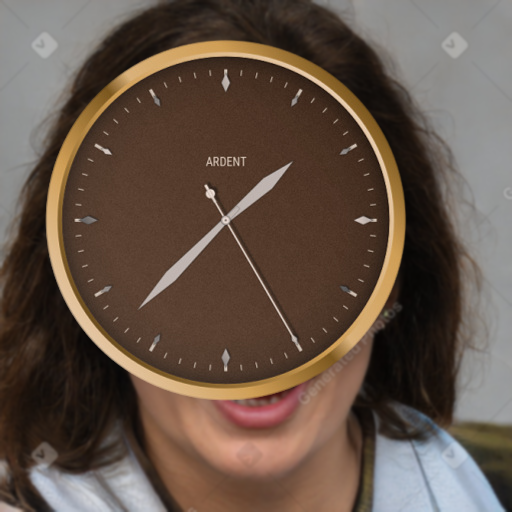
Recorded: 1 h 37 min 25 s
